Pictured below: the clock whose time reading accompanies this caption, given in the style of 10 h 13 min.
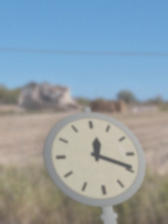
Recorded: 12 h 19 min
